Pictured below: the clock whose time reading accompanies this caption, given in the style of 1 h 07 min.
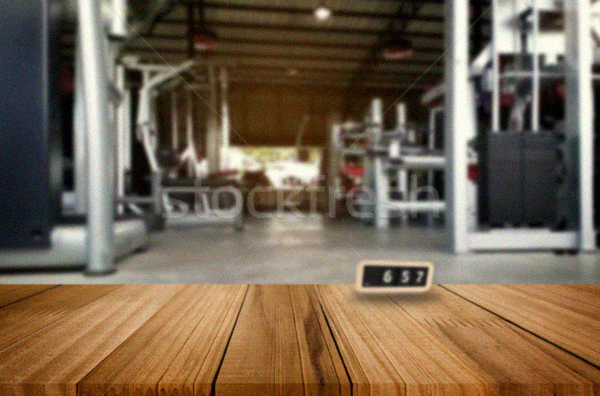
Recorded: 6 h 57 min
